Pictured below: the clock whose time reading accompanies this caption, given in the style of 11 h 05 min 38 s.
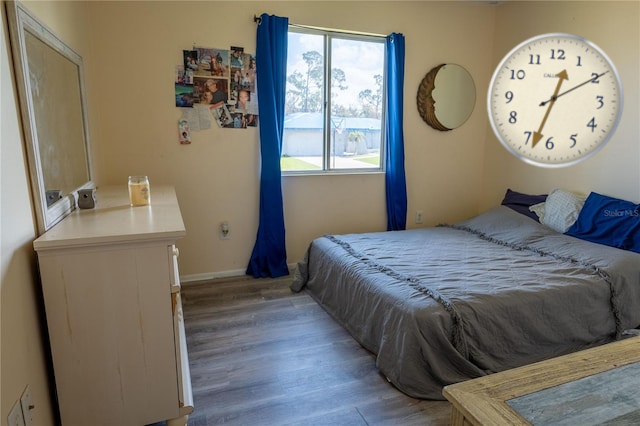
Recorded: 12 h 33 min 10 s
